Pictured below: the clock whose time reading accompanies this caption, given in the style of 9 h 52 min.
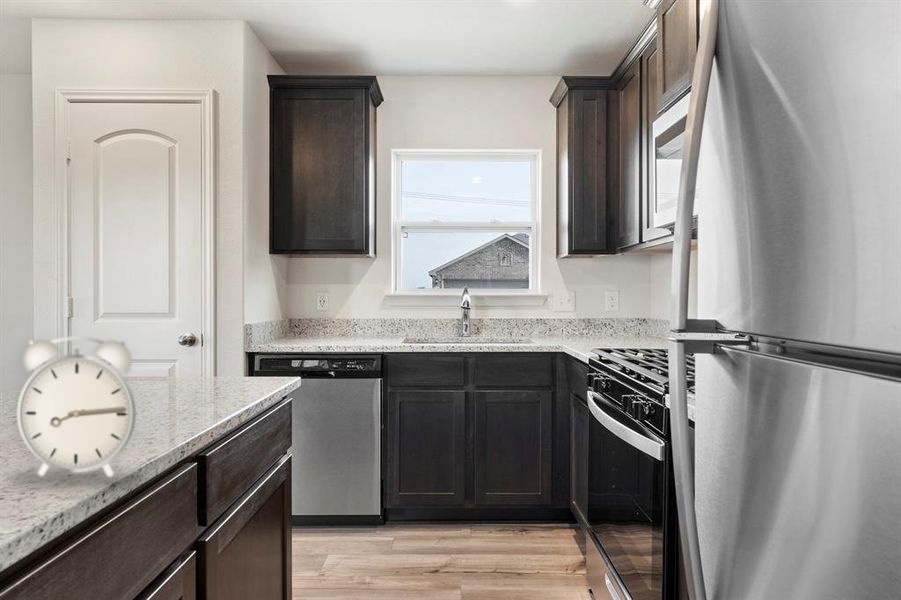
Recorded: 8 h 14 min
